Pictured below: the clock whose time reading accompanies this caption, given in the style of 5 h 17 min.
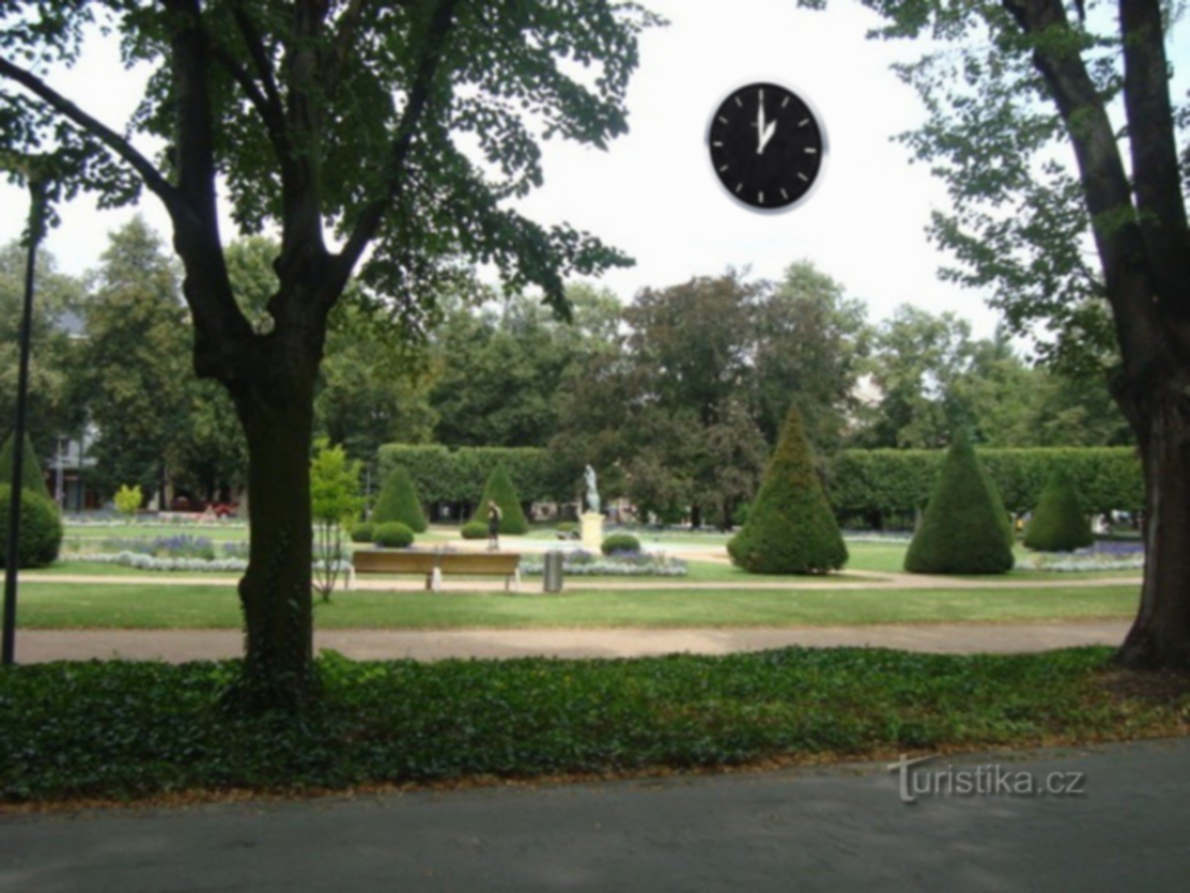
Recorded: 1 h 00 min
